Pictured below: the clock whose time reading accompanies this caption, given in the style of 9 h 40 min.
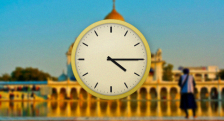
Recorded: 4 h 15 min
